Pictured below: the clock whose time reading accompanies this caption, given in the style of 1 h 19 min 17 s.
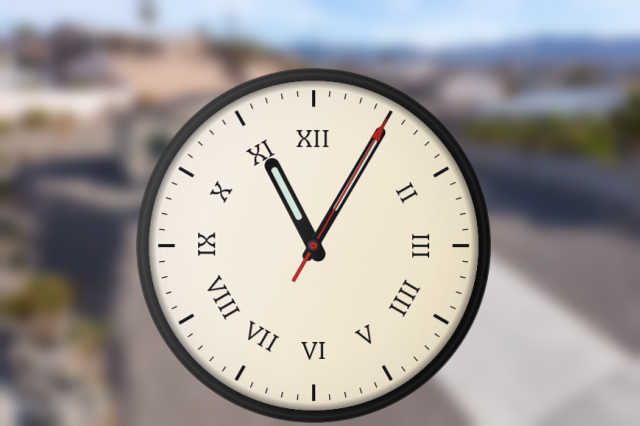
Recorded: 11 h 05 min 05 s
